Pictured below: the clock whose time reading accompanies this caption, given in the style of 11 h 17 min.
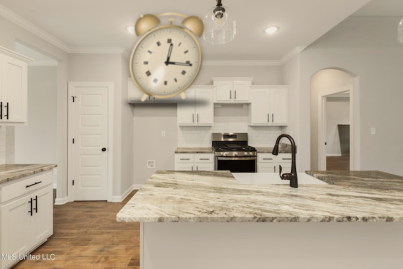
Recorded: 12 h 16 min
